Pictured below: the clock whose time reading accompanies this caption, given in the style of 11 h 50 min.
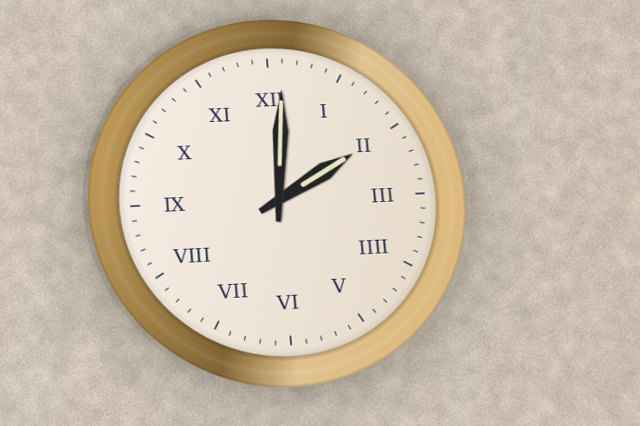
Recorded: 2 h 01 min
